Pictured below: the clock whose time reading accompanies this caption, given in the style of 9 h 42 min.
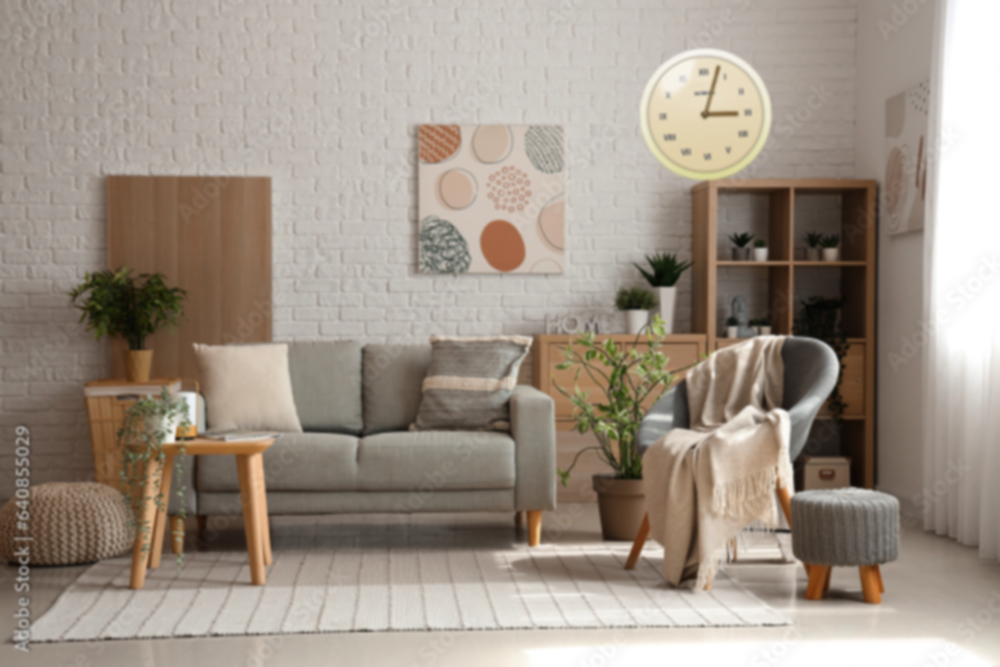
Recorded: 3 h 03 min
